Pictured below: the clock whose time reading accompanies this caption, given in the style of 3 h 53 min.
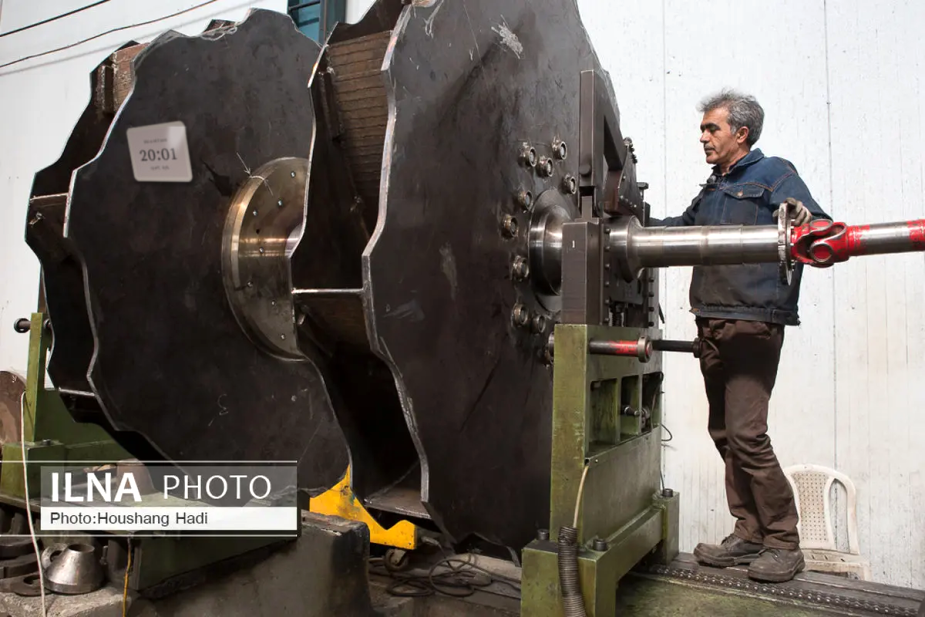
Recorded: 20 h 01 min
